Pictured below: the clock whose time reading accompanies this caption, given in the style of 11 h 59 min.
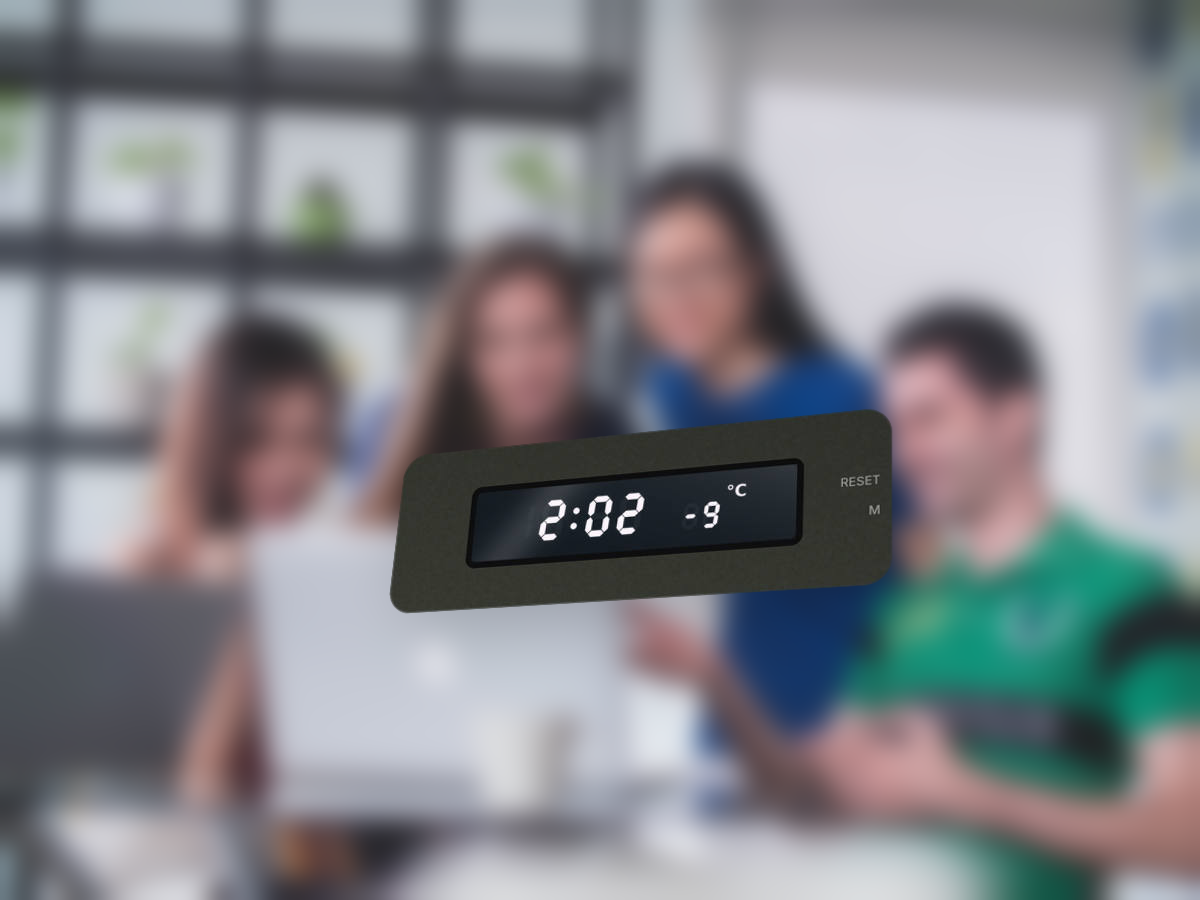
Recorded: 2 h 02 min
